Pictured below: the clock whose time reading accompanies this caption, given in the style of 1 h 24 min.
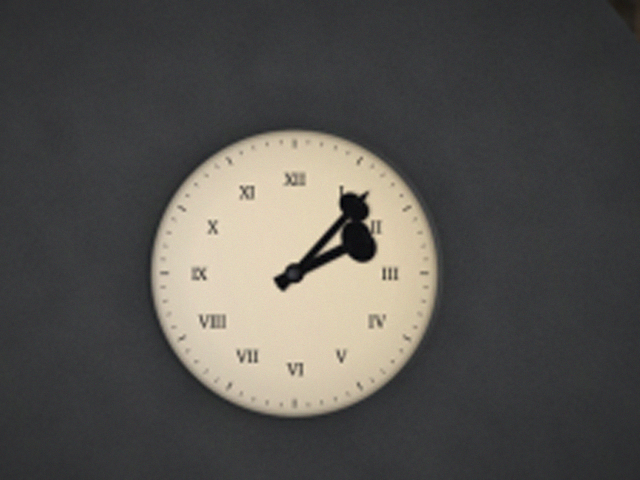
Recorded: 2 h 07 min
